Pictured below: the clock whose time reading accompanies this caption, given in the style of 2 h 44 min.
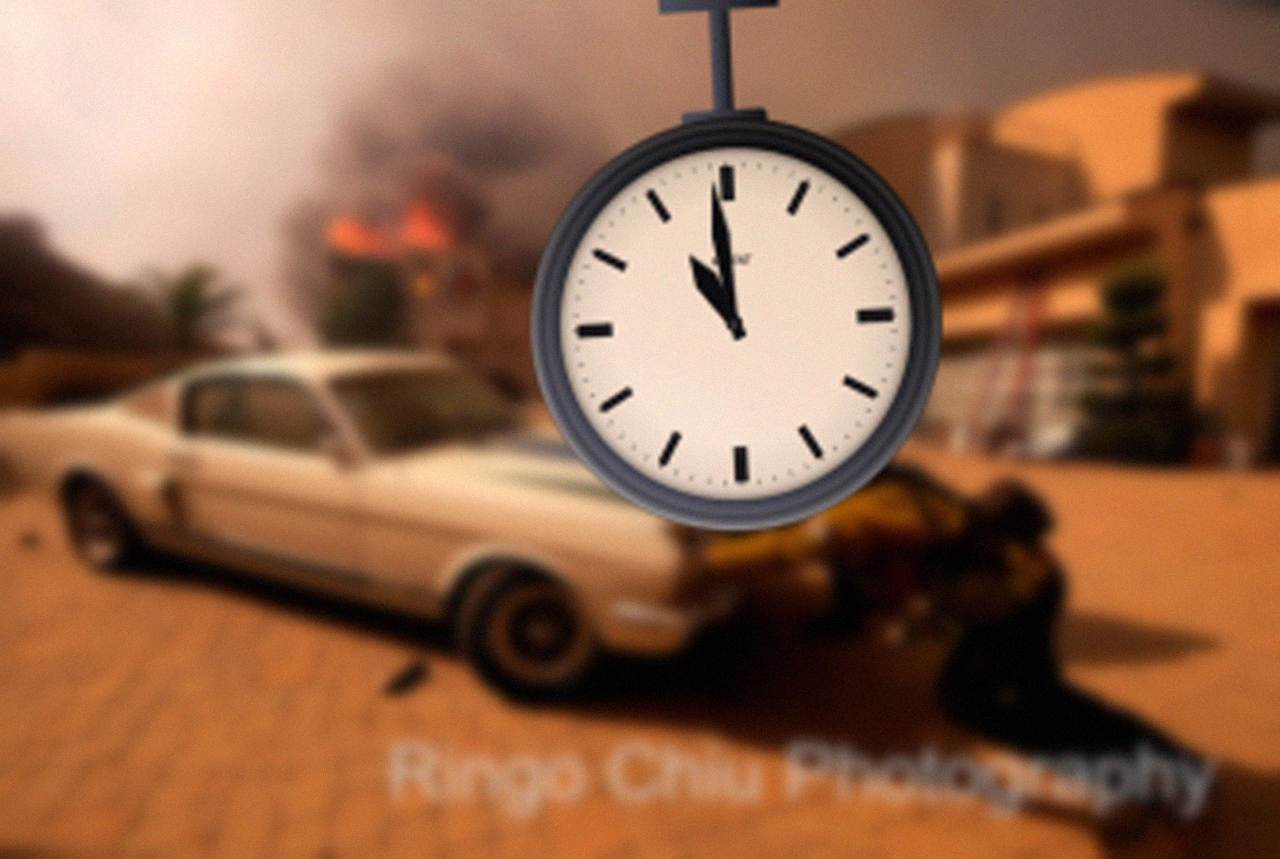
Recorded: 10 h 59 min
